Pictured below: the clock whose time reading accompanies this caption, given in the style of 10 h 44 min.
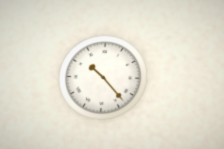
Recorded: 10 h 23 min
